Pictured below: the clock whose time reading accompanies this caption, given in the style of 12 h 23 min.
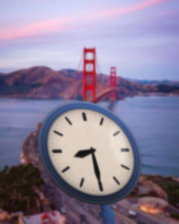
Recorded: 8 h 30 min
